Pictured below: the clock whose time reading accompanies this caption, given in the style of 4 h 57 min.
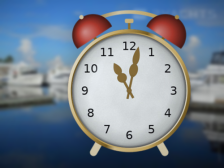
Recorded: 11 h 02 min
